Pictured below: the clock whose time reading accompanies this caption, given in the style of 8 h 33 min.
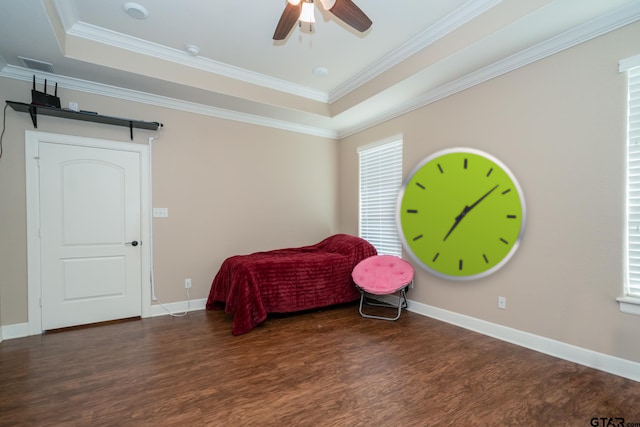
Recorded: 7 h 08 min
